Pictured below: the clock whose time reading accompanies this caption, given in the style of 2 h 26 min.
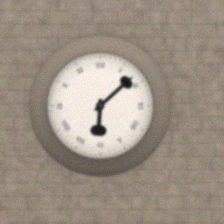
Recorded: 6 h 08 min
